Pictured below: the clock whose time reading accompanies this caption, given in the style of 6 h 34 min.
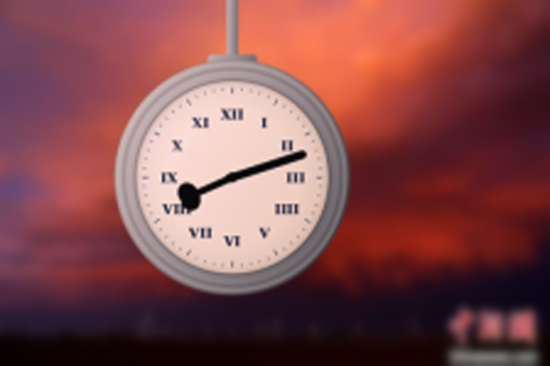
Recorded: 8 h 12 min
